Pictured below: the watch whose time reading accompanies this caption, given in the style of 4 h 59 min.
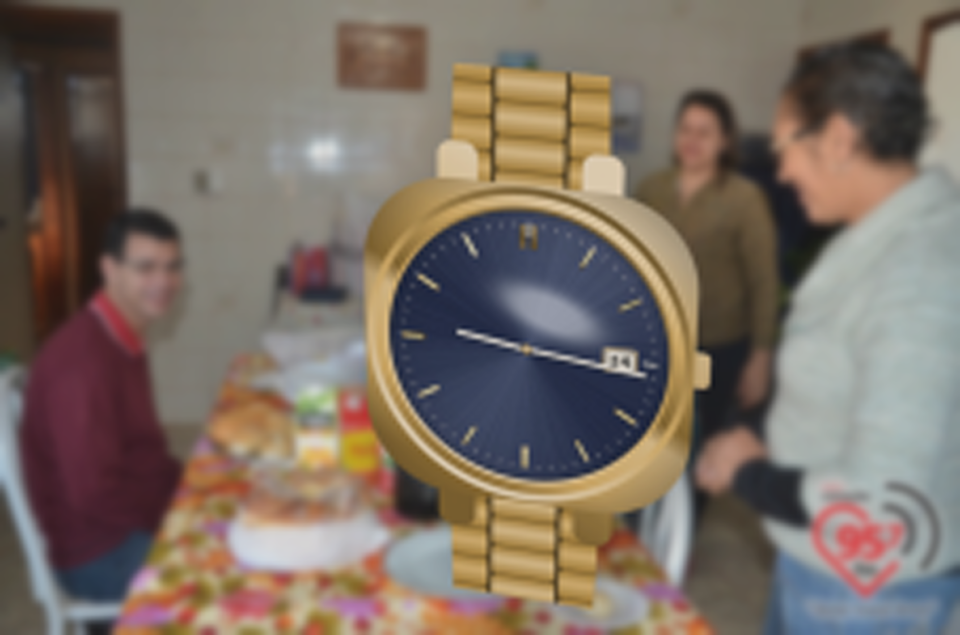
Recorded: 9 h 16 min
